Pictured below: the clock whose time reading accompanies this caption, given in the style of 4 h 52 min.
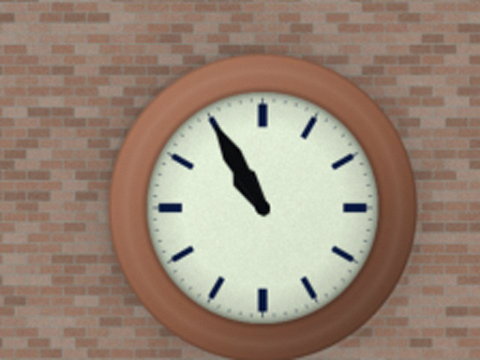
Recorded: 10 h 55 min
